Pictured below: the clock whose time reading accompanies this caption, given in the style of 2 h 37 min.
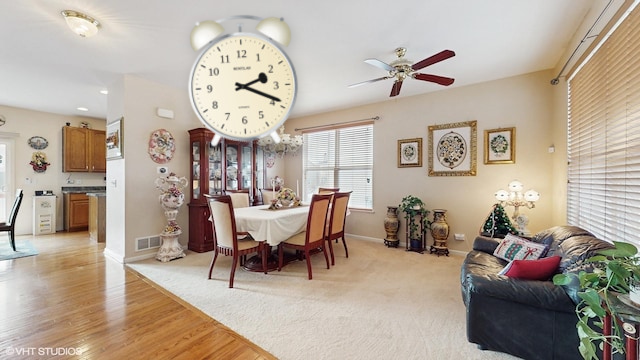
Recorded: 2 h 19 min
